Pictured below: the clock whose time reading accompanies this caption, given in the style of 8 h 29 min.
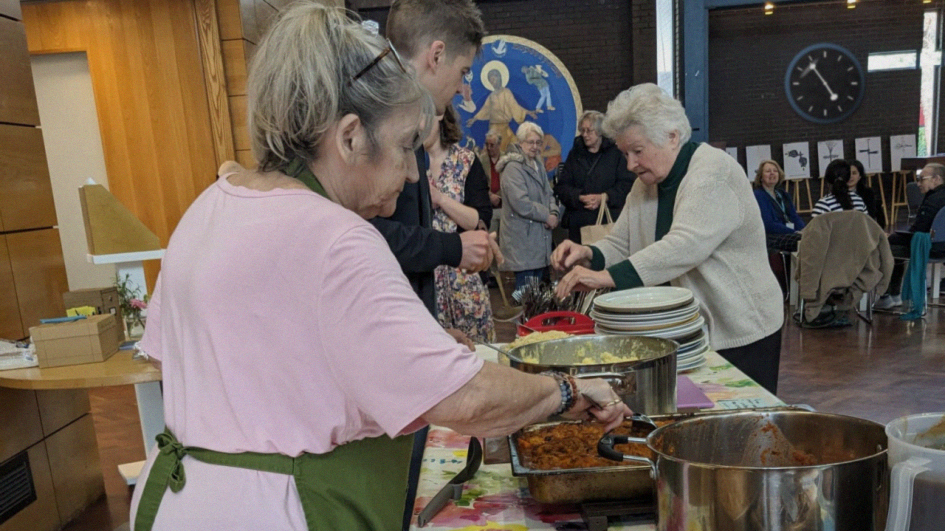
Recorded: 4 h 54 min
